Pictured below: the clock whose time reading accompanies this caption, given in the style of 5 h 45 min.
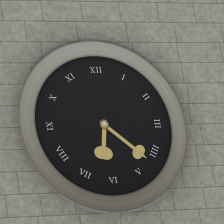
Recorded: 6 h 22 min
